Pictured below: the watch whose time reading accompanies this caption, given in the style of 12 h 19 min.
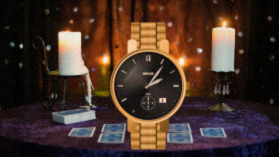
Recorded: 2 h 06 min
